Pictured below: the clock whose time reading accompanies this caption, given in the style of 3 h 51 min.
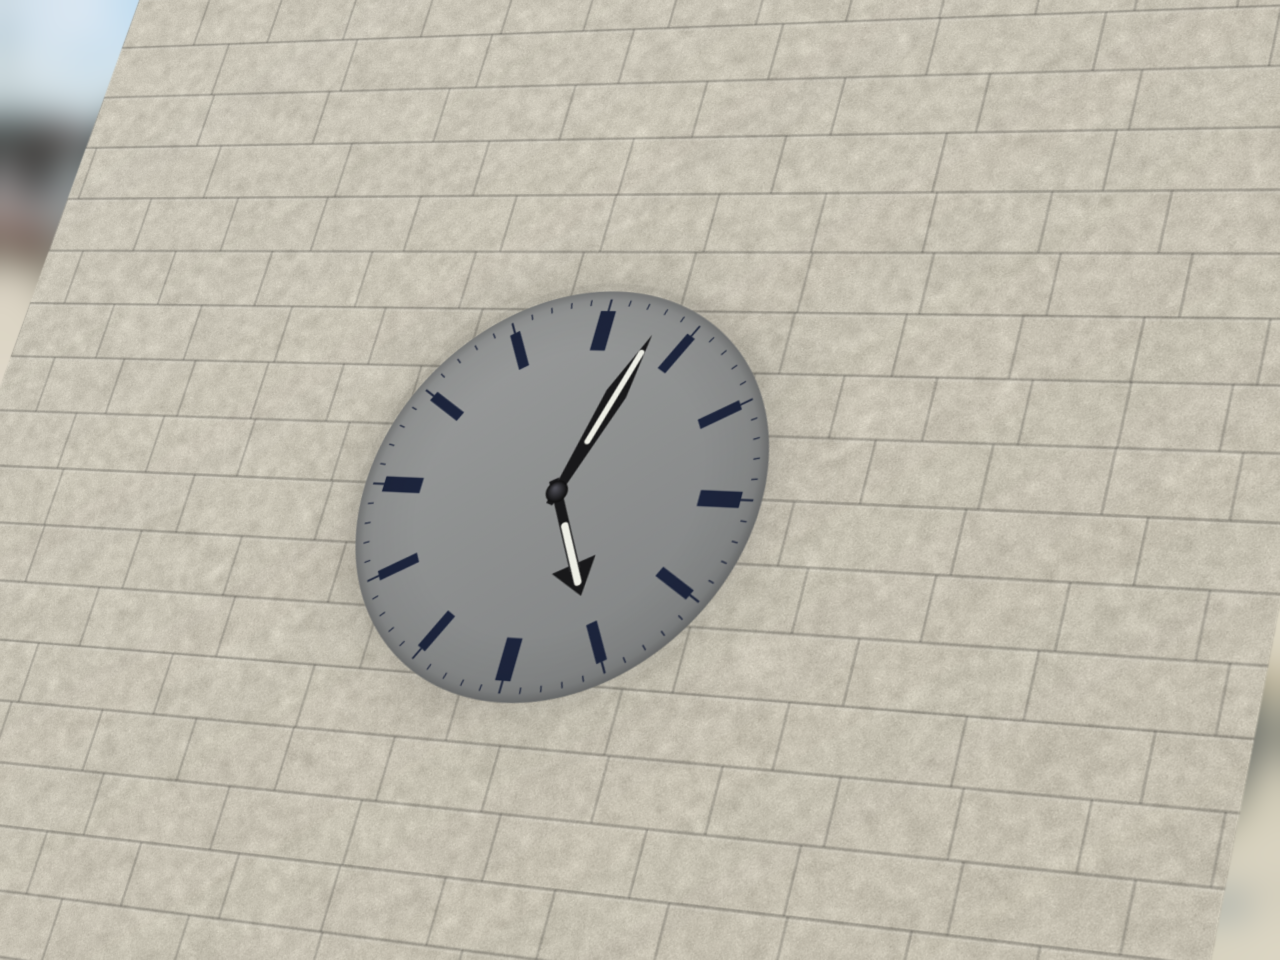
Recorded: 5 h 03 min
